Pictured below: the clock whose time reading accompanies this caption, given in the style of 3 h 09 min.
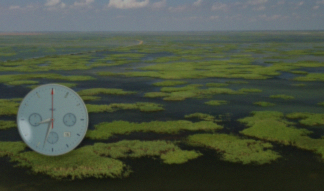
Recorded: 8 h 33 min
